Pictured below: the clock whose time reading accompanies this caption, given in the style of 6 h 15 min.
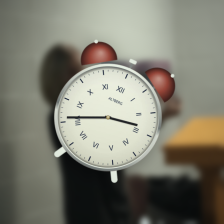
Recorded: 2 h 41 min
